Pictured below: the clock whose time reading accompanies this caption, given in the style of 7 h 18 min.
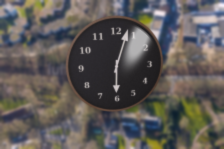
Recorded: 6 h 03 min
